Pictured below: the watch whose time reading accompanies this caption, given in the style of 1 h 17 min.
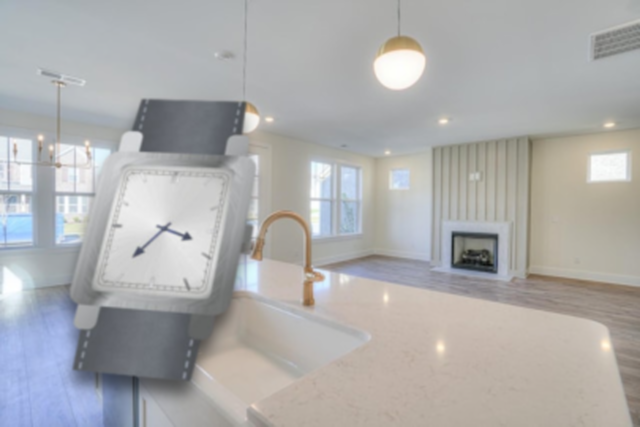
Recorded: 3 h 36 min
